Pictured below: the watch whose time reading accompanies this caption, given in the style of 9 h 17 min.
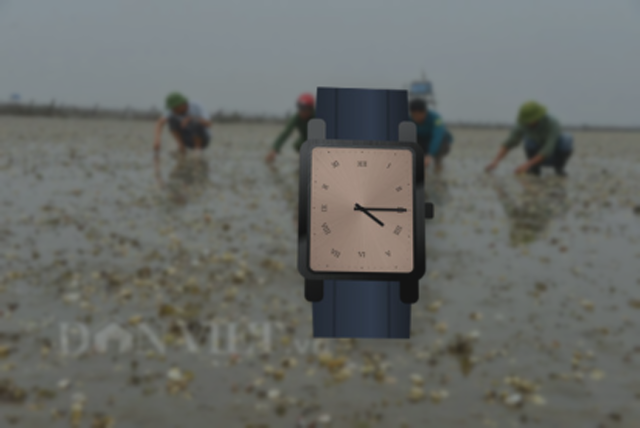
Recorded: 4 h 15 min
